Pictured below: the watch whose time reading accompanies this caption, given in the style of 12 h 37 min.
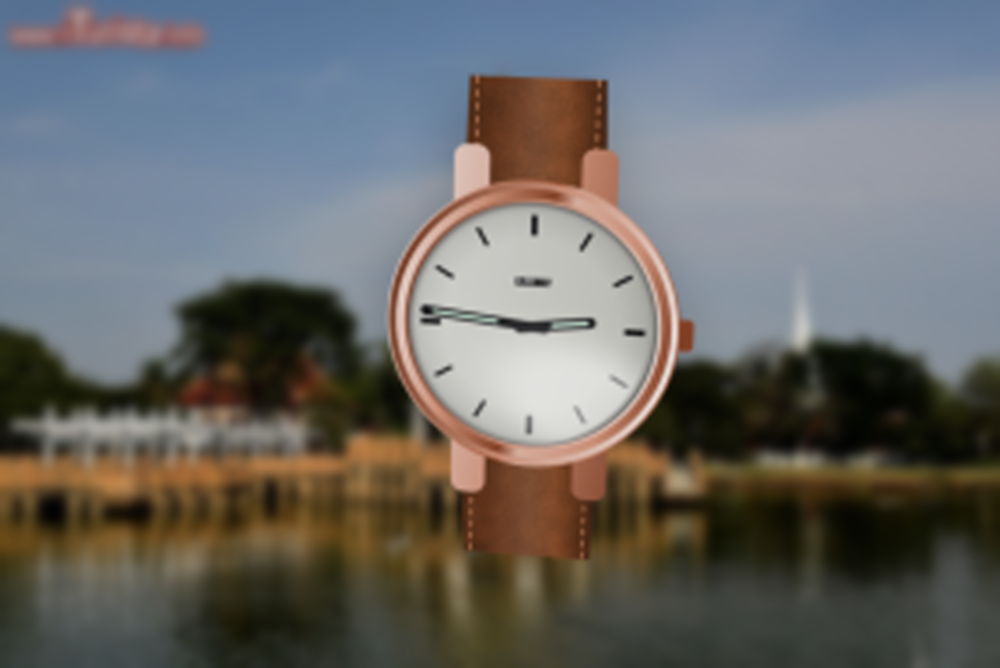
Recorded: 2 h 46 min
